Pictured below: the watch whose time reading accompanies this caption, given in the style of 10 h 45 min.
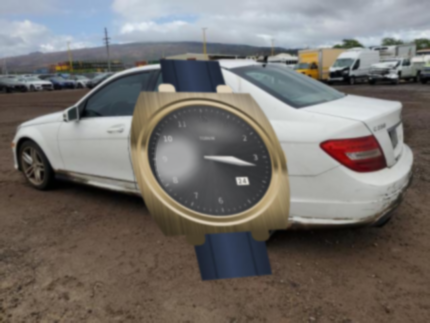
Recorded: 3 h 17 min
